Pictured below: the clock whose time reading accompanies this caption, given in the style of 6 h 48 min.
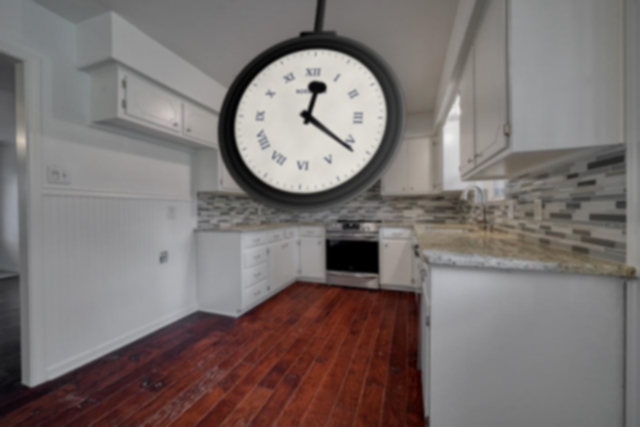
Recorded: 12 h 21 min
